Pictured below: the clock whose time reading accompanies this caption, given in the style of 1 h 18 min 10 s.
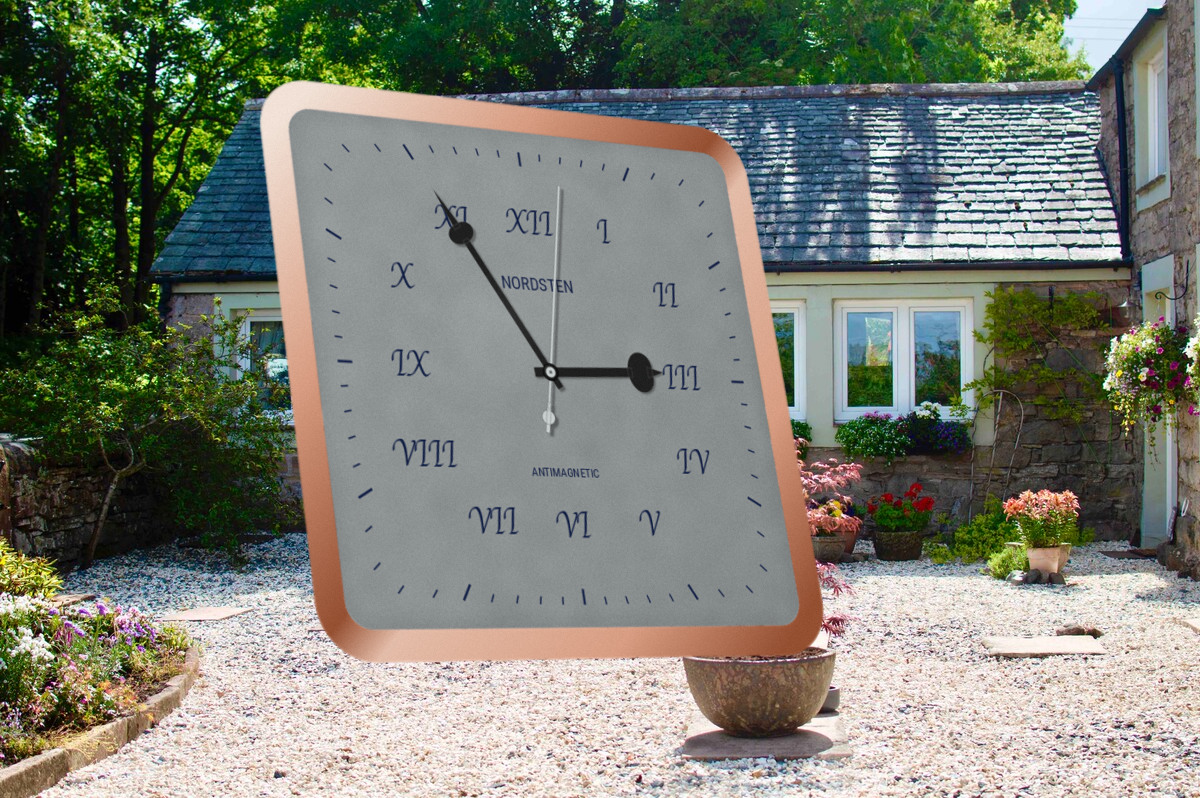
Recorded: 2 h 55 min 02 s
